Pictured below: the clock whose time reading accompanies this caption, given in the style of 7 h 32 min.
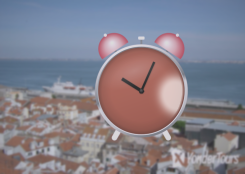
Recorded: 10 h 04 min
